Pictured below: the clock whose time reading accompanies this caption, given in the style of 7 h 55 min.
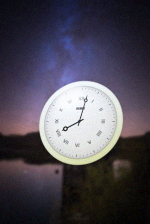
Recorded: 8 h 02 min
